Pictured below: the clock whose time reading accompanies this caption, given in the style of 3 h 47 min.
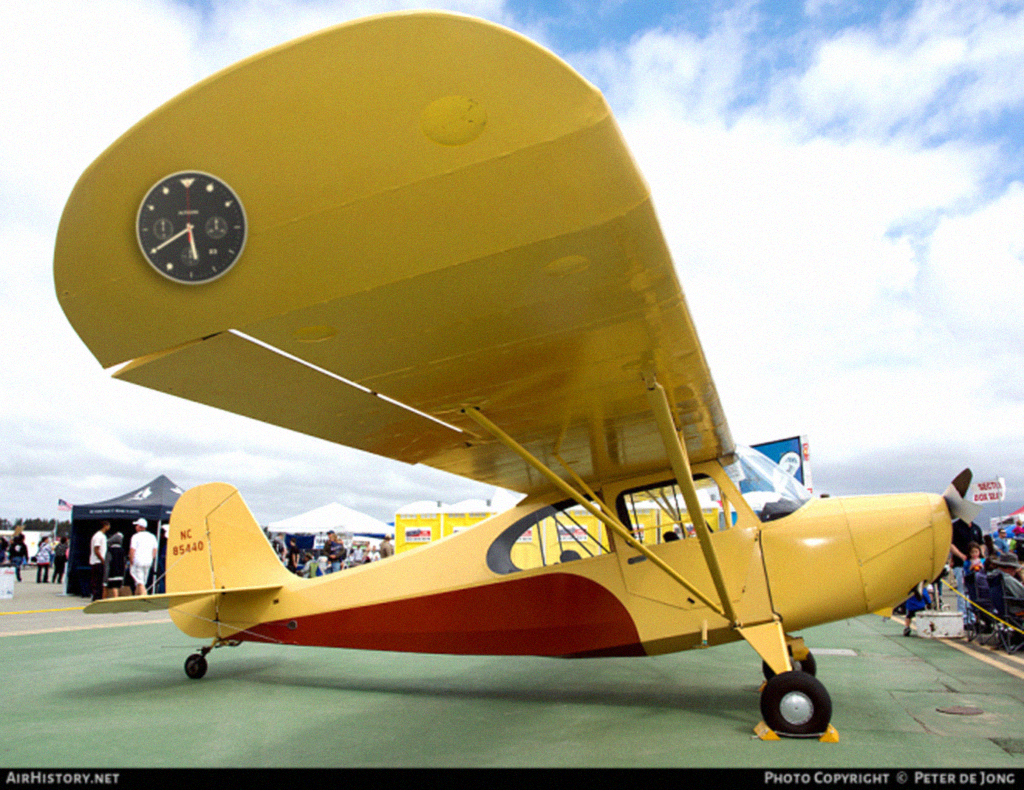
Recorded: 5 h 40 min
